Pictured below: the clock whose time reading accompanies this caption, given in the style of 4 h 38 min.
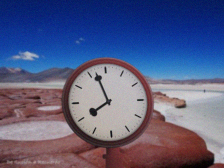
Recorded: 7 h 57 min
